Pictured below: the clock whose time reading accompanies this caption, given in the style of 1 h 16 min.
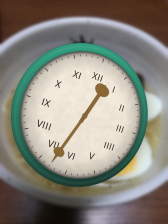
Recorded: 12 h 33 min
